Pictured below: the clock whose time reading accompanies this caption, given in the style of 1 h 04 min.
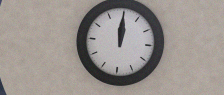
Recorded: 12 h 00 min
